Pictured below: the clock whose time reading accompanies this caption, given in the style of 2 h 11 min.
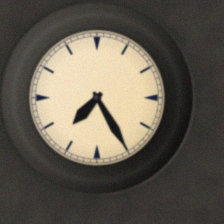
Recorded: 7 h 25 min
